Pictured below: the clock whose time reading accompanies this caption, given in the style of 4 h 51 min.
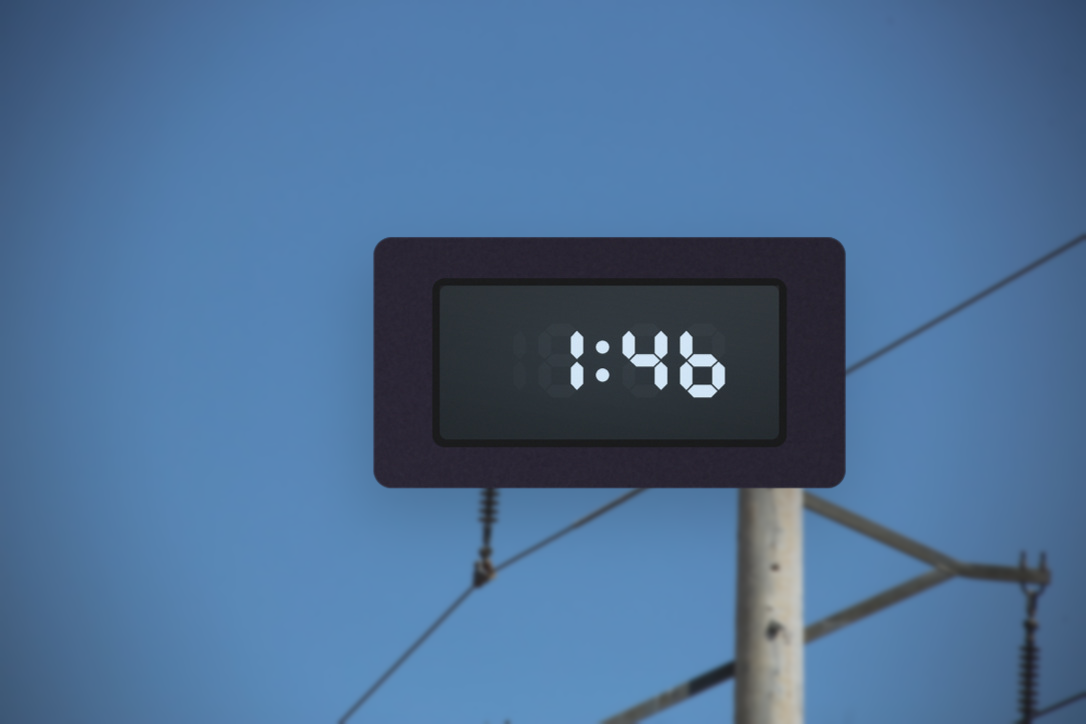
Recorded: 1 h 46 min
